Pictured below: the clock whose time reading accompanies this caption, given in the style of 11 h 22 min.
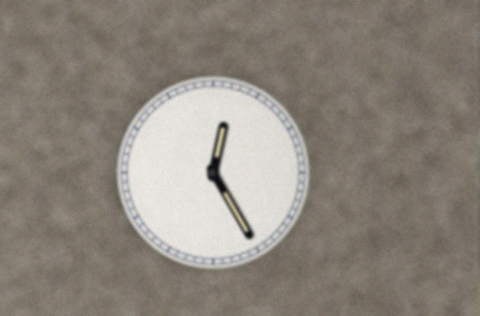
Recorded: 12 h 25 min
